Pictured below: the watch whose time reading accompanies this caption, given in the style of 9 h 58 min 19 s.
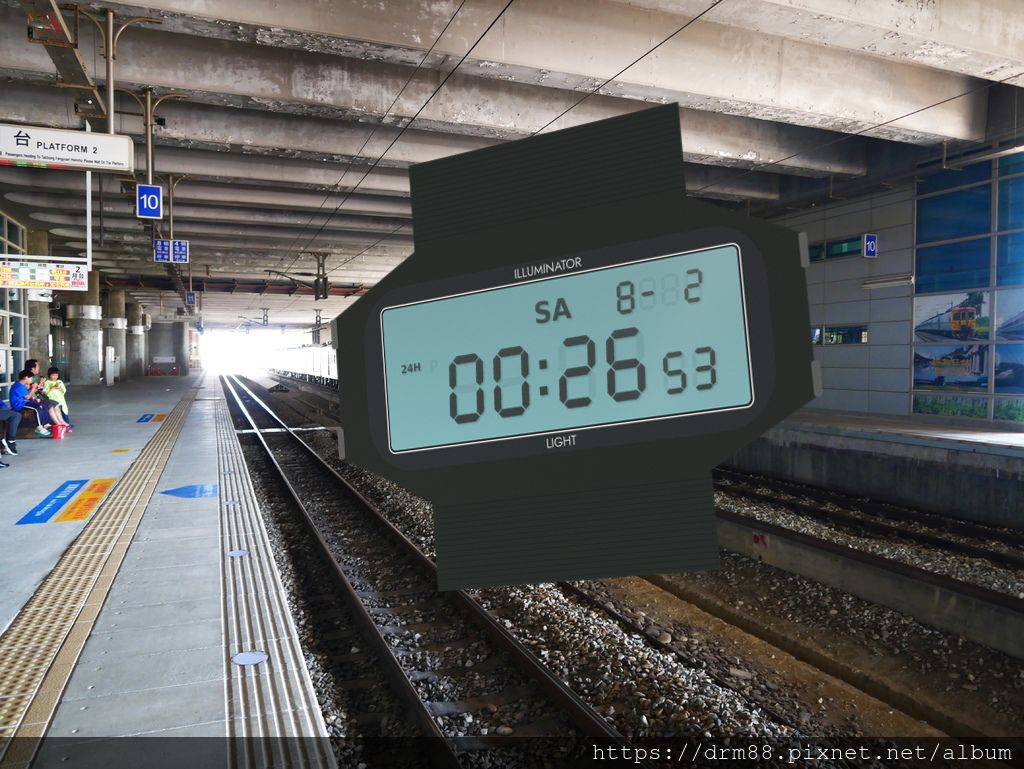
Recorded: 0 h 26 min 53 s
